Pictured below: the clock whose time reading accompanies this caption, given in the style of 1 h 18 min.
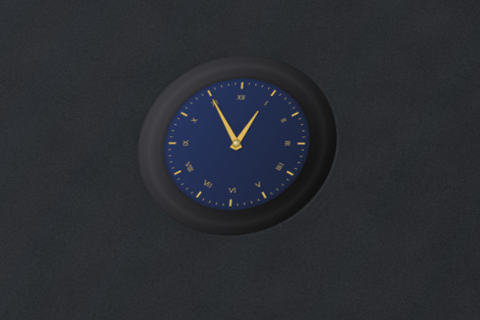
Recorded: 12 h 55 min
